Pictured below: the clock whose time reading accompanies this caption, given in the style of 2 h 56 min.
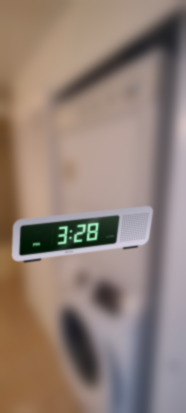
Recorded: 3 h 28 min
